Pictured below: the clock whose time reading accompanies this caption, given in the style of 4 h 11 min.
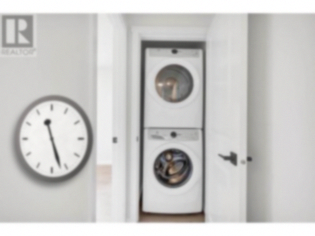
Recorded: 11 h 27 min
